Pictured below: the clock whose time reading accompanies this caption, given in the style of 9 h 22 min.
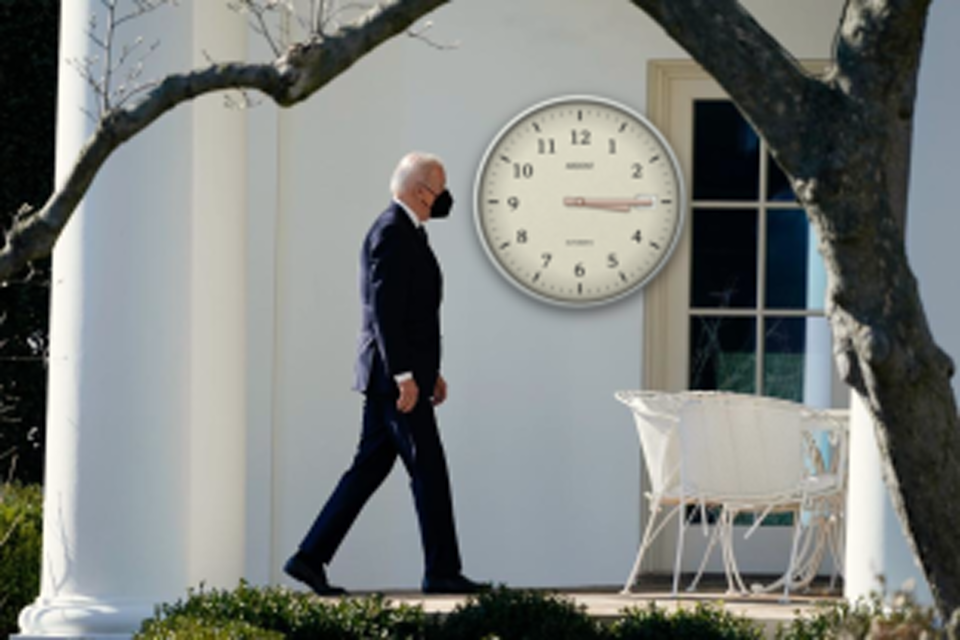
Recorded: 3 h 15 min
